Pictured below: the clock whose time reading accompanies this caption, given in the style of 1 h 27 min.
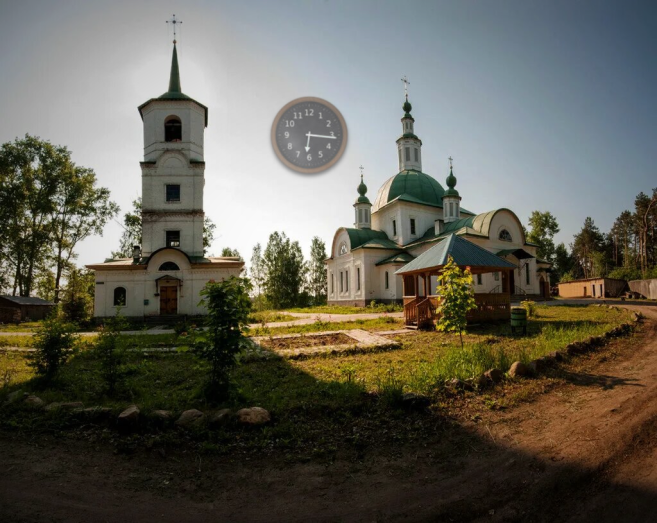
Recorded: 6 h 16 min
